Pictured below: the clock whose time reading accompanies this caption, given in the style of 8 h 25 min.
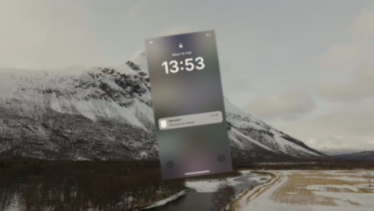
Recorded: 13 h 53 min
